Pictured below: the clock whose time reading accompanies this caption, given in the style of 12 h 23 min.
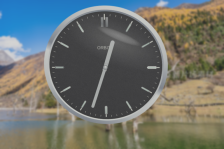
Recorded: 12 h 33 min
